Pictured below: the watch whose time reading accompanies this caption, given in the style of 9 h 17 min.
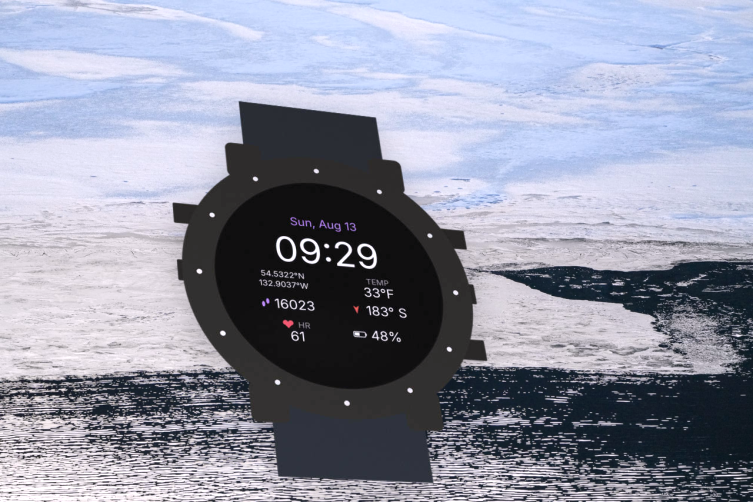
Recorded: 9 h 29 min
